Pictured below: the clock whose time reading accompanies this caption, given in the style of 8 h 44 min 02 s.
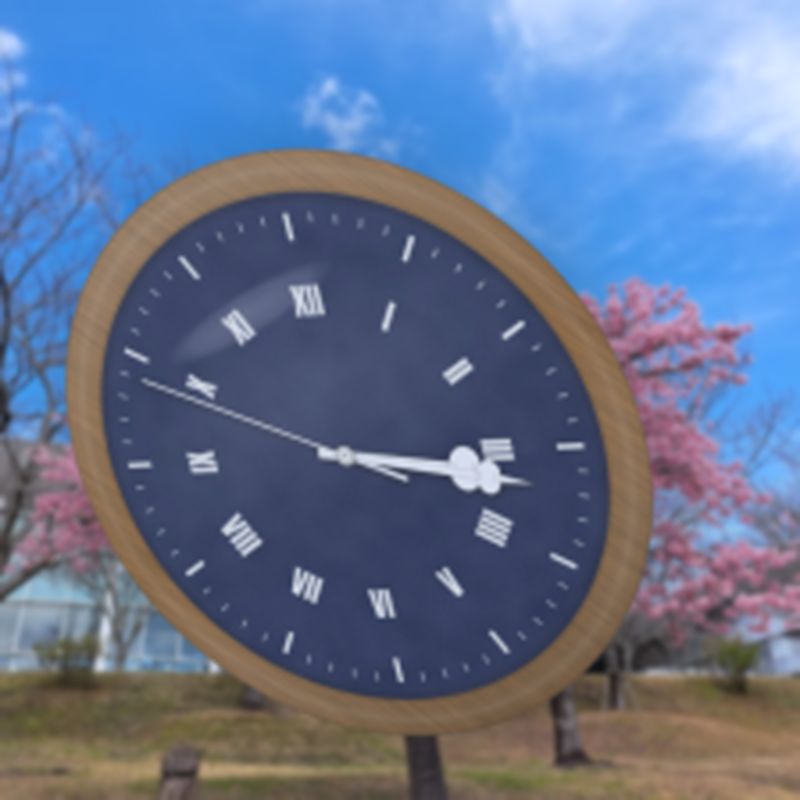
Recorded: 3 h 16 min 49 s
